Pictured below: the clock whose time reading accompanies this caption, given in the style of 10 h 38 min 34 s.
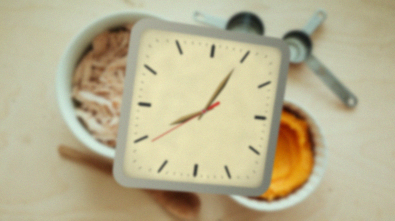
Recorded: 8 h 04 min 39 s
